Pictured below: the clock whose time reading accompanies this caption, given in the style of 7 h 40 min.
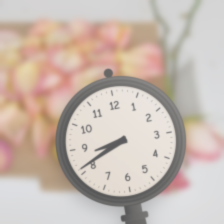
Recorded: 8 h 41 min
